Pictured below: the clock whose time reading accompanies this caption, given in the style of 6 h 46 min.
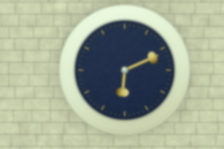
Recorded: 6 h 11 min
